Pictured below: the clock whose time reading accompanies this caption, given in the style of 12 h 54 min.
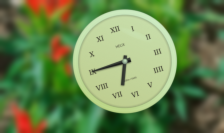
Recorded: 6 h 45 min
